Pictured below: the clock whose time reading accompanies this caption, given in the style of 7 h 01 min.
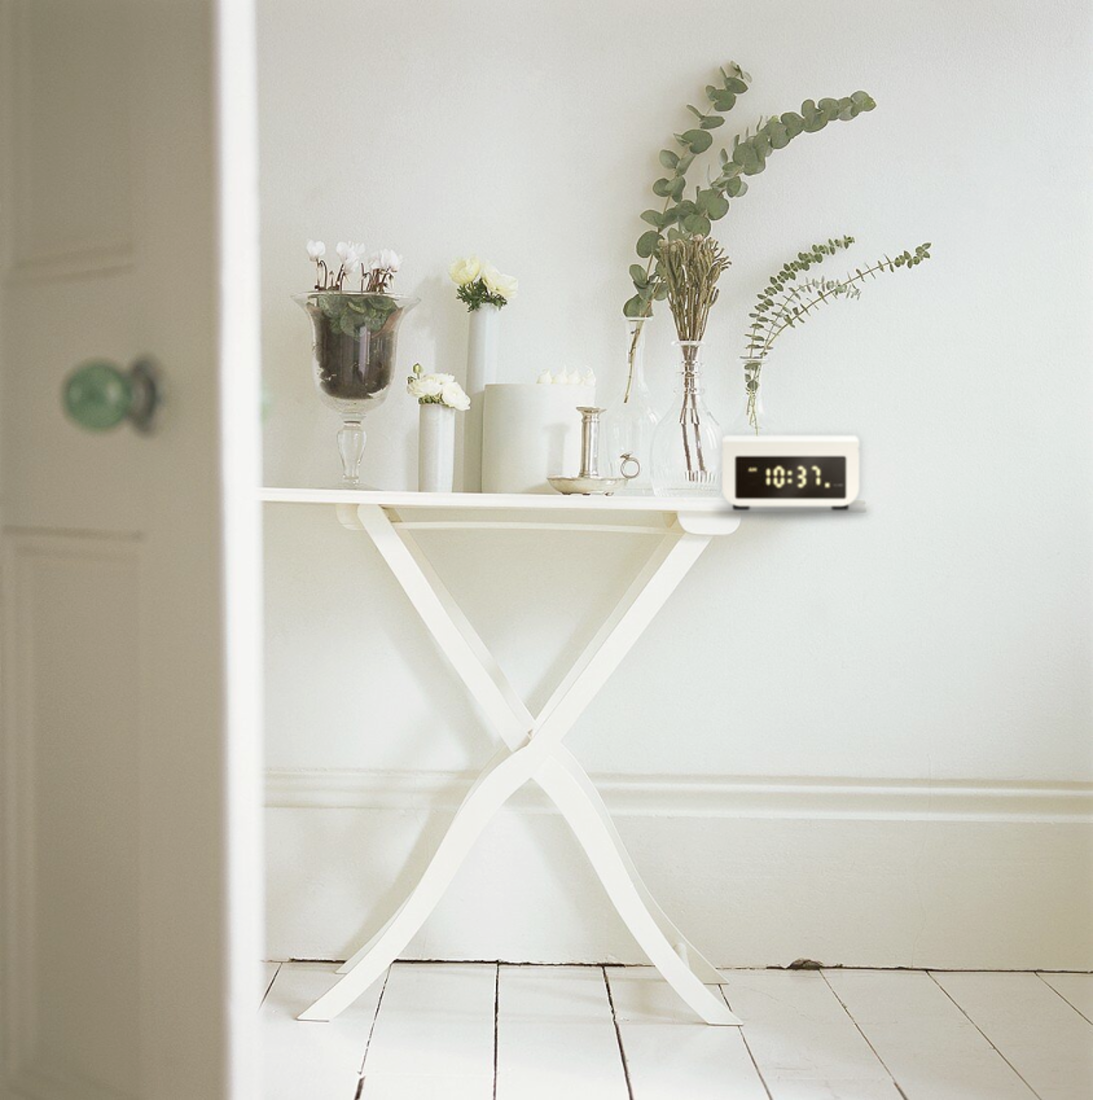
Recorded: 10 h 37 min
